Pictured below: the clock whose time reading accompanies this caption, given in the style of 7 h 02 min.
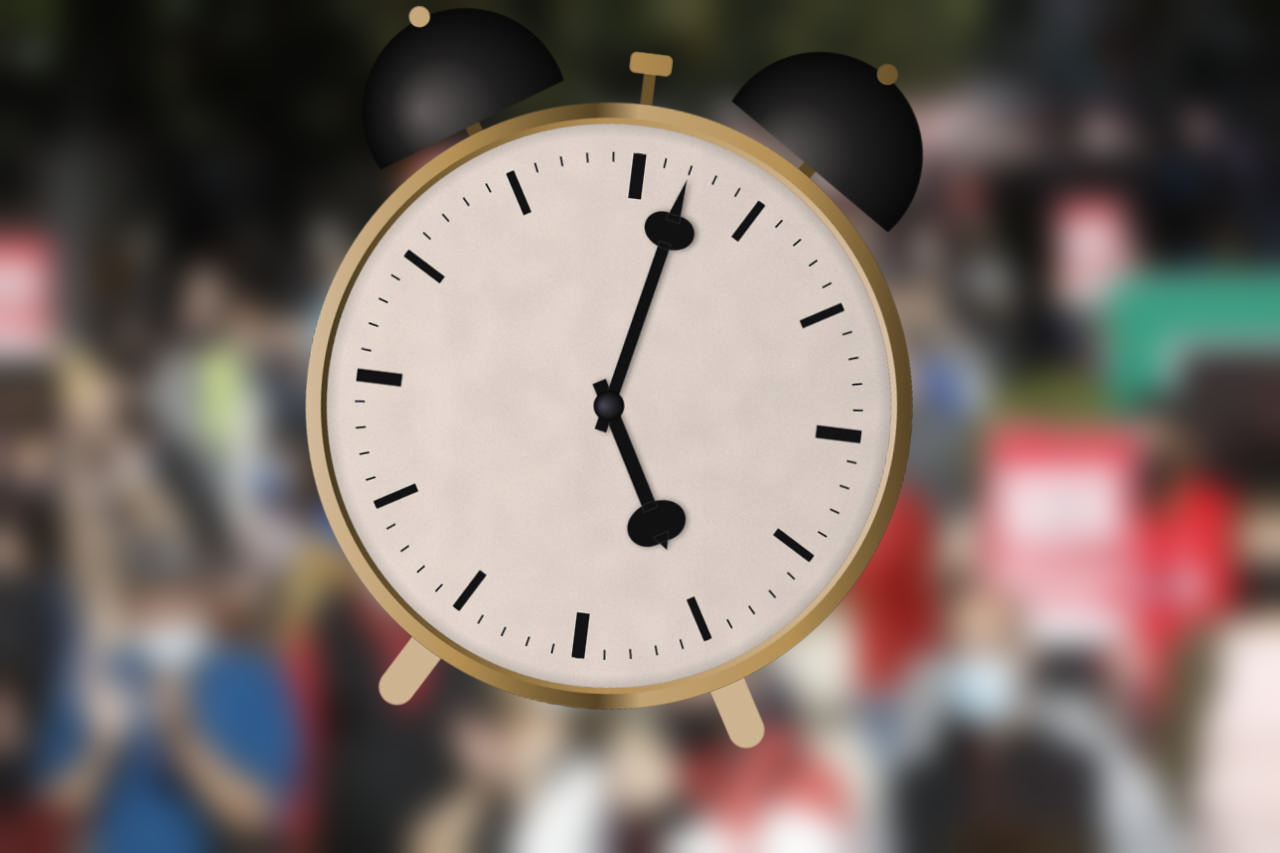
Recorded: 5 h 02 min
